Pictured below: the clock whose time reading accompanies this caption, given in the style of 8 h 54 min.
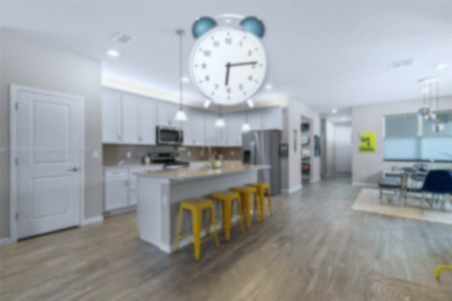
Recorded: 6 h 14 min
